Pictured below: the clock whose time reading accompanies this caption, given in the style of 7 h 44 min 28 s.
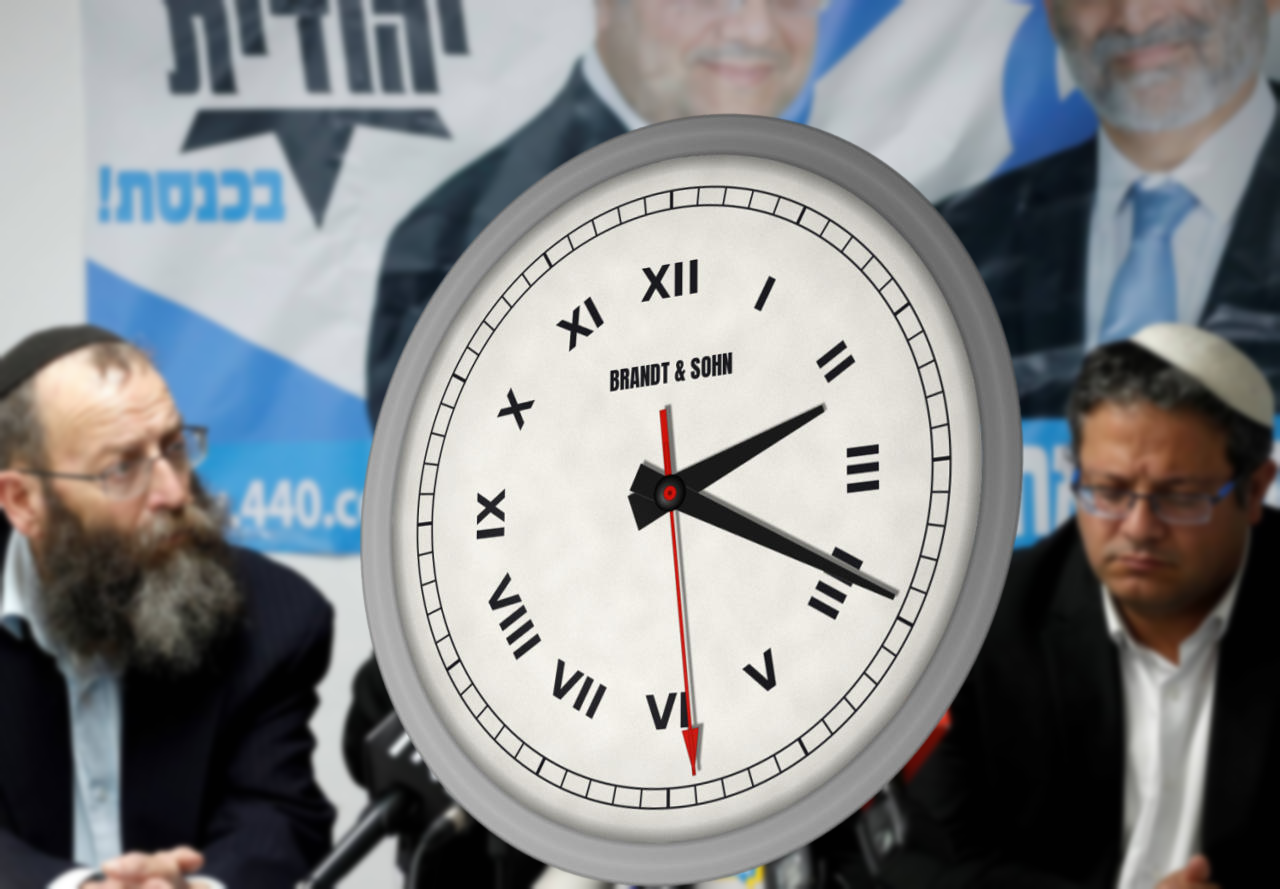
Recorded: 2 h 19 min 29 s
